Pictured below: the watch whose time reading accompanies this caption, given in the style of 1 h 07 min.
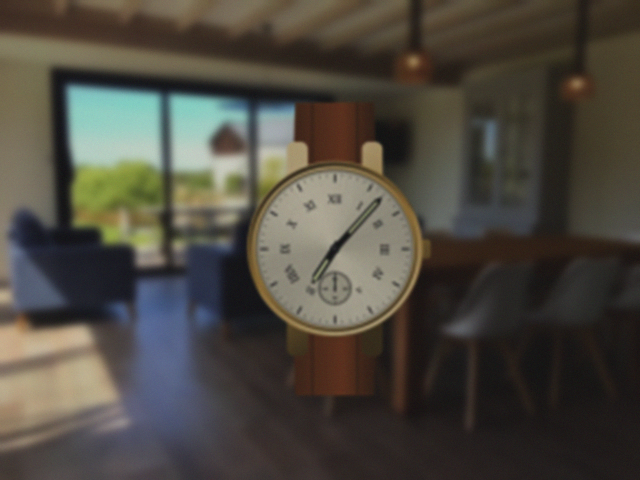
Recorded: 7 h 07 min
